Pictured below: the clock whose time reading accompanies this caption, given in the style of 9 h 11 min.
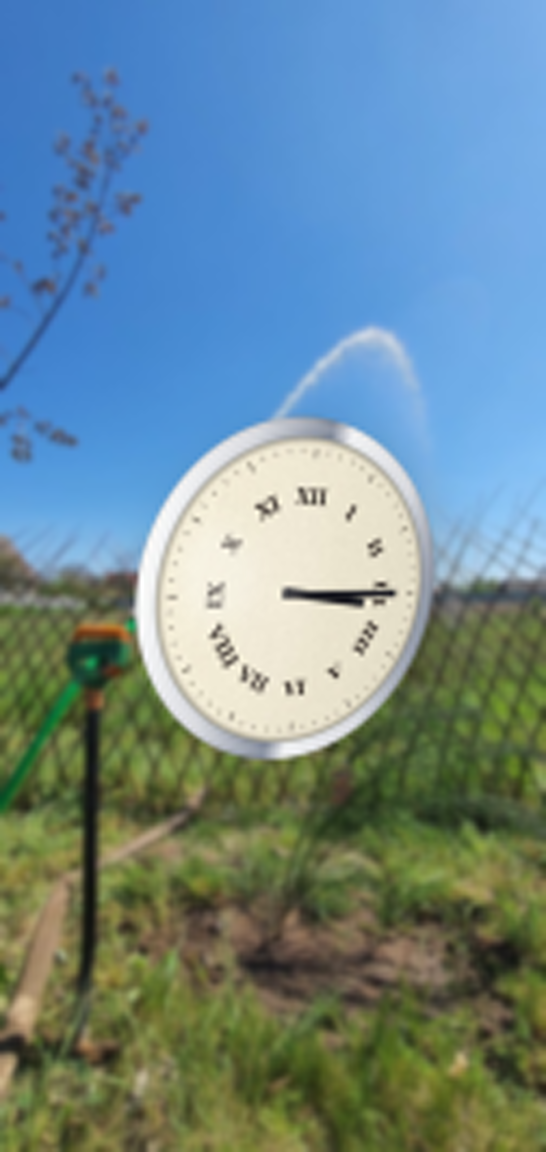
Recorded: 3 h 15 min
